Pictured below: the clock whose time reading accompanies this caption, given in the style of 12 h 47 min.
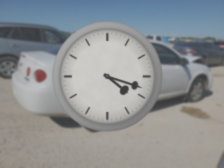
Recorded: 4 h 18 min
